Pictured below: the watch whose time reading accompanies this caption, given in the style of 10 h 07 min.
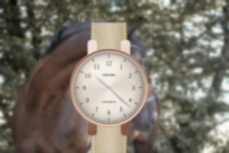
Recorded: 10 h 22 min
